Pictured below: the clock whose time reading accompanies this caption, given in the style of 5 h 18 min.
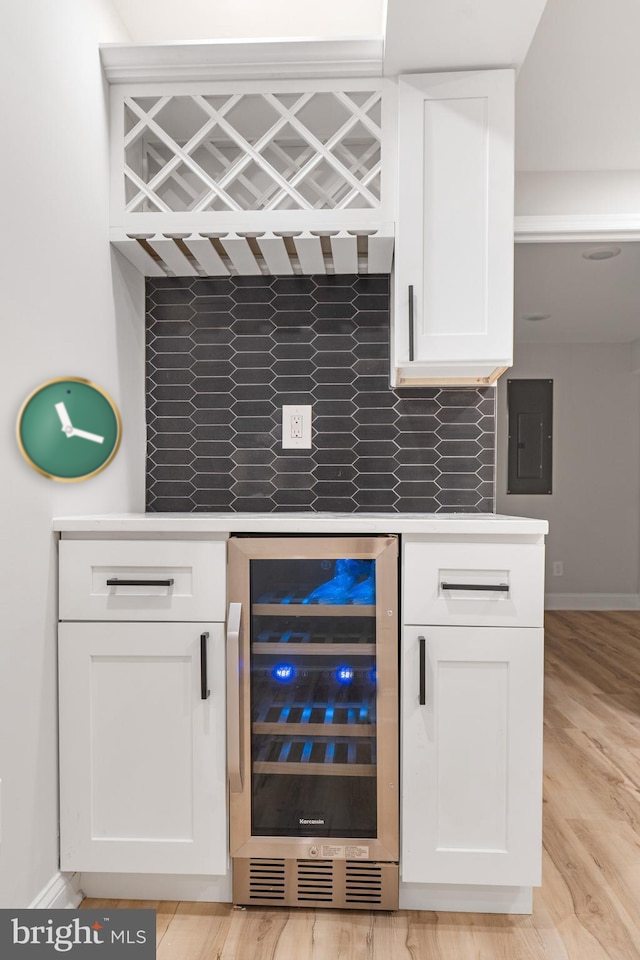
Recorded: 11 h 18 min
